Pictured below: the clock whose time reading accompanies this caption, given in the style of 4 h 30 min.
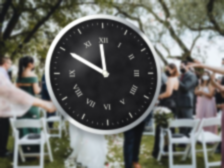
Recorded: 11 h 50 min
